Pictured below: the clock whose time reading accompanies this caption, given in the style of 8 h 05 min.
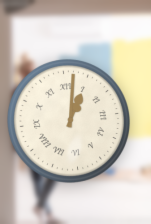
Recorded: 1 h 02 min
